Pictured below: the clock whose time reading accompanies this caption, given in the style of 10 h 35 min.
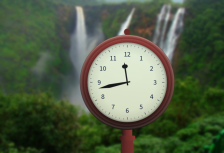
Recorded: 11 h 43 min
